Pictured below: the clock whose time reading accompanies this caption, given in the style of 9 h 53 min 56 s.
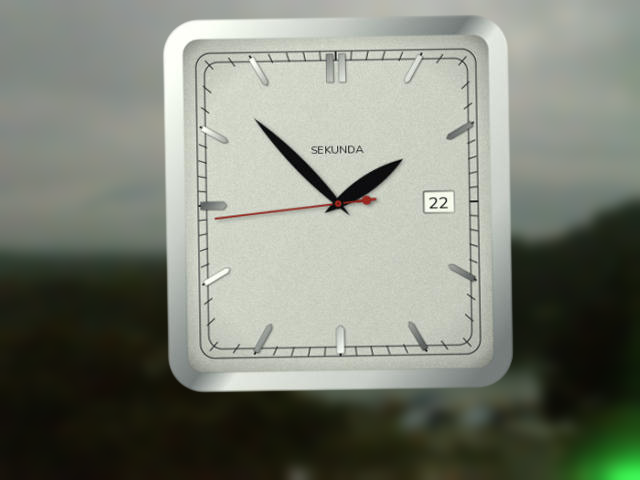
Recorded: 1 h 52 min 44 s
